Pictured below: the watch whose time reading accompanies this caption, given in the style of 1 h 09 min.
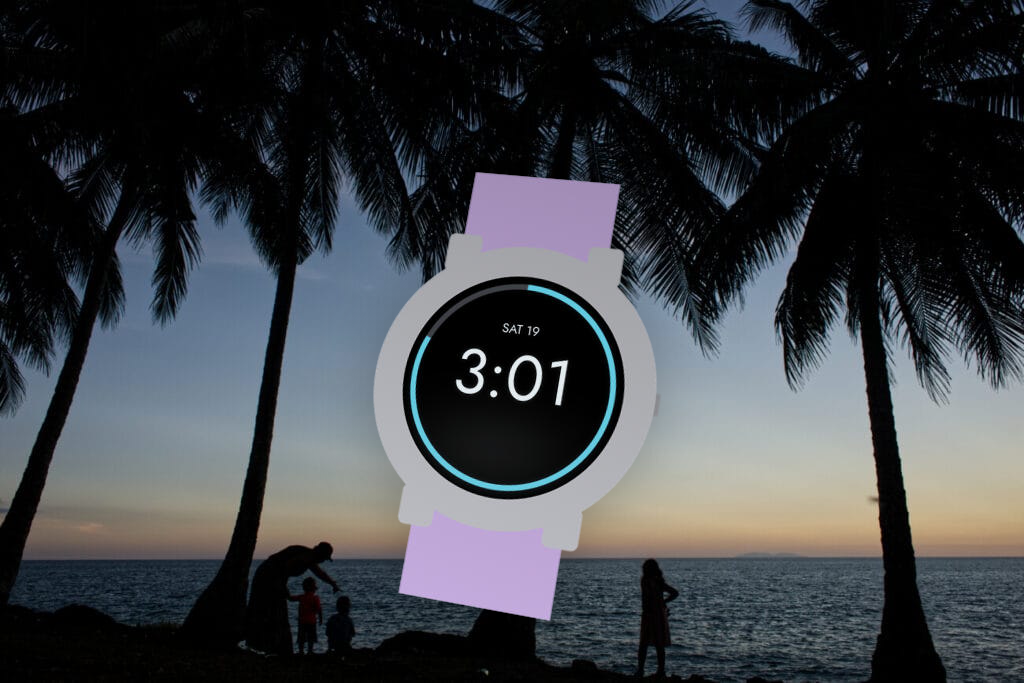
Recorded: 3 h 01 min
